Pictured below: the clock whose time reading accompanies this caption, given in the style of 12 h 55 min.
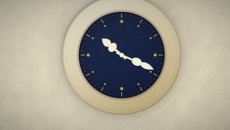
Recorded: 10 h 19 min
